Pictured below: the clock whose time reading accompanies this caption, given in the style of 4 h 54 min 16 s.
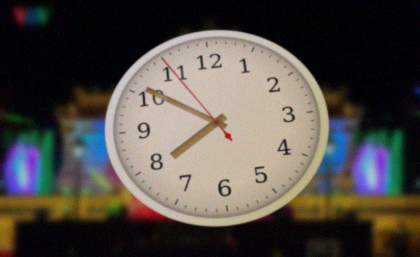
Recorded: 7 h 50 min 55 s
